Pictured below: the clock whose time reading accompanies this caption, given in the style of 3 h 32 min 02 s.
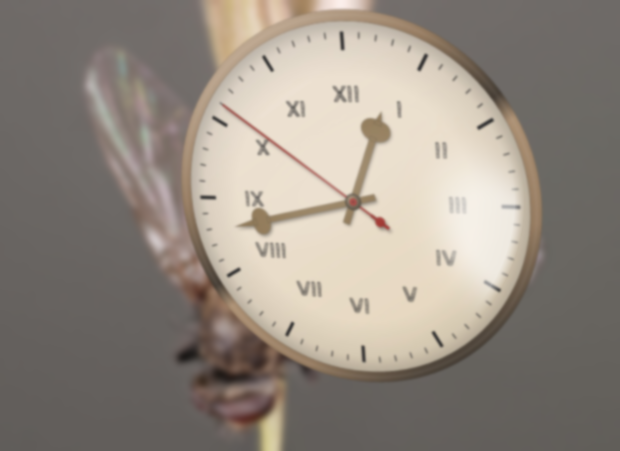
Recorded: 12 h 42 min 51 s
